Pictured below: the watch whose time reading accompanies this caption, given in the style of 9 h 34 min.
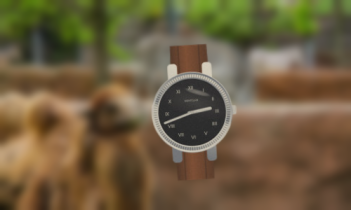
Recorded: 2 h 42 min
